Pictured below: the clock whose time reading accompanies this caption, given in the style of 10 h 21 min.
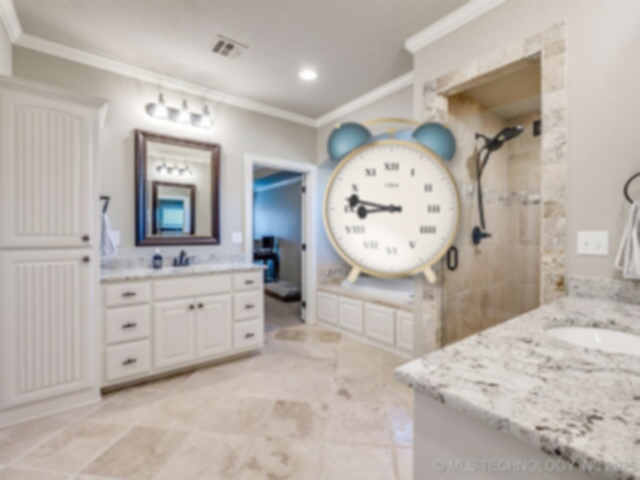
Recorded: 8 h 47 min
